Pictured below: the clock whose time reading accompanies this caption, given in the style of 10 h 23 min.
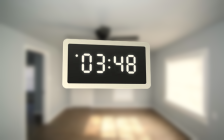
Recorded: 3 h 48 min
